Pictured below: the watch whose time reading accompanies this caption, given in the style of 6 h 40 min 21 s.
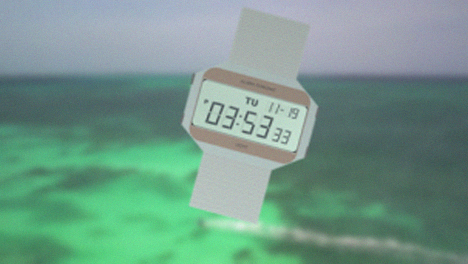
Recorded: 3 h 53 min 33 s
